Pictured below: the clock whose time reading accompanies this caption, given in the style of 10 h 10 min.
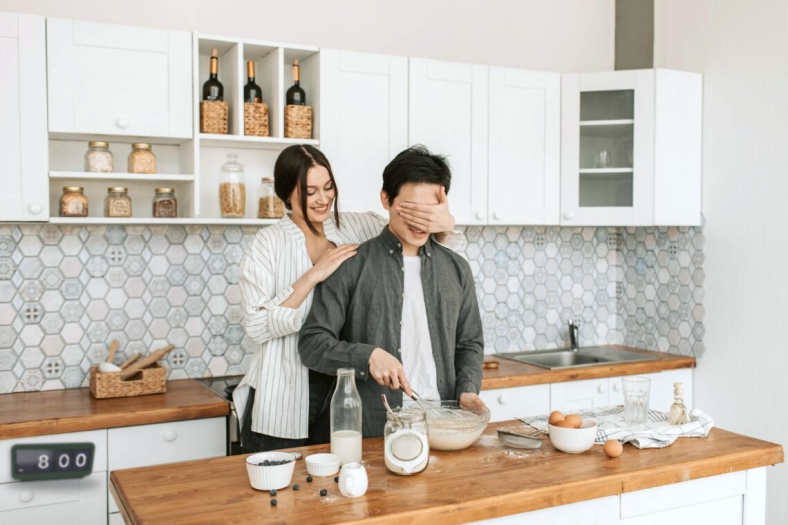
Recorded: 8 h 00 min
